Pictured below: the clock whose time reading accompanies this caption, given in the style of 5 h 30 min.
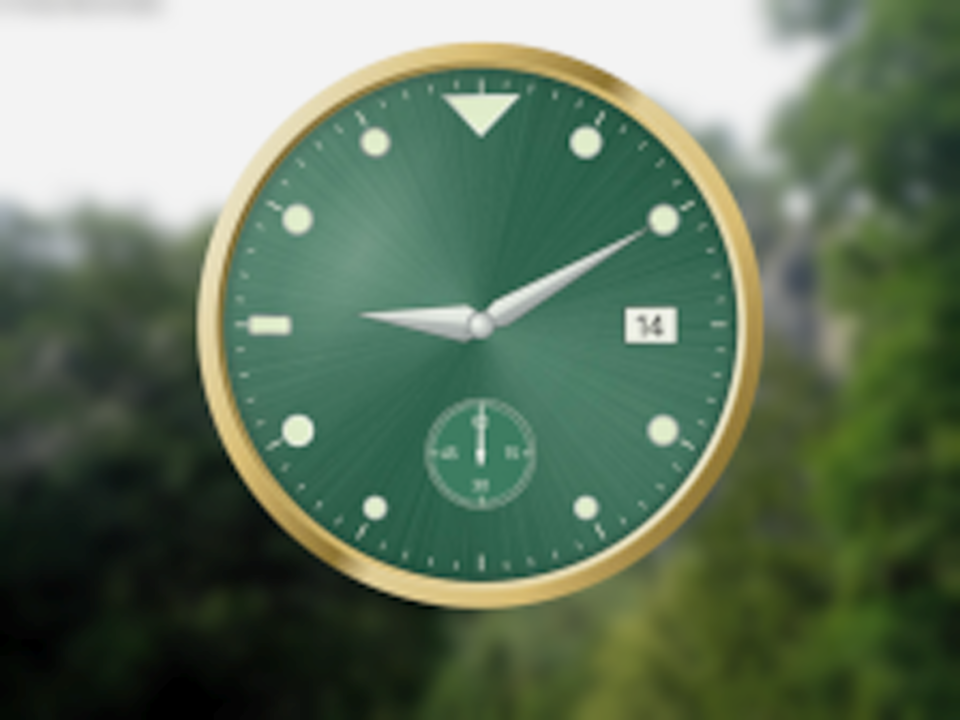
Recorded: 9 h 10 min
